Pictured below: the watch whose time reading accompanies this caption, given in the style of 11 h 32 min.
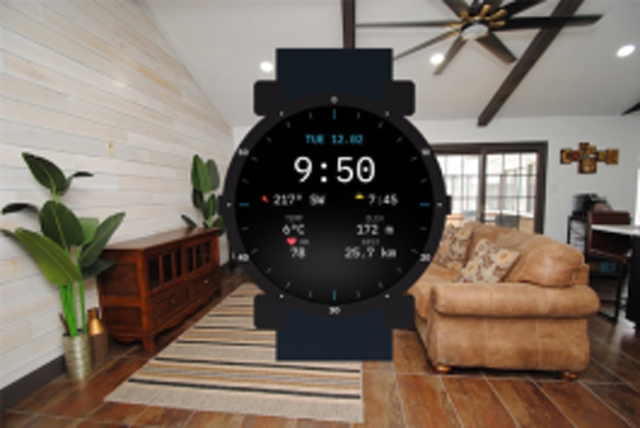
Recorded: 9 h 50 min
